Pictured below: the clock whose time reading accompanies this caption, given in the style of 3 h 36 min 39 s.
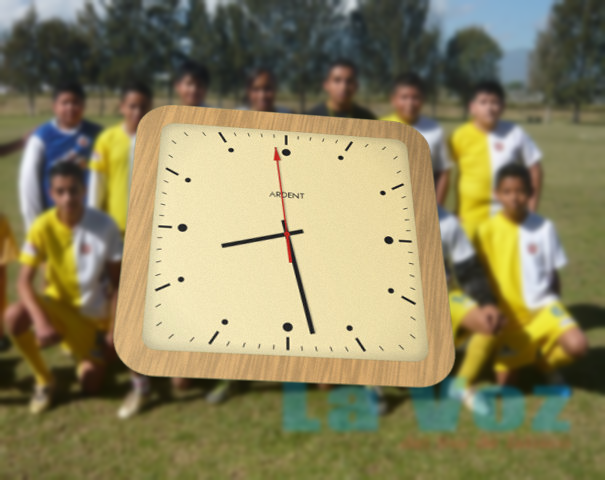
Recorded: 8 h 27 min 59 s
